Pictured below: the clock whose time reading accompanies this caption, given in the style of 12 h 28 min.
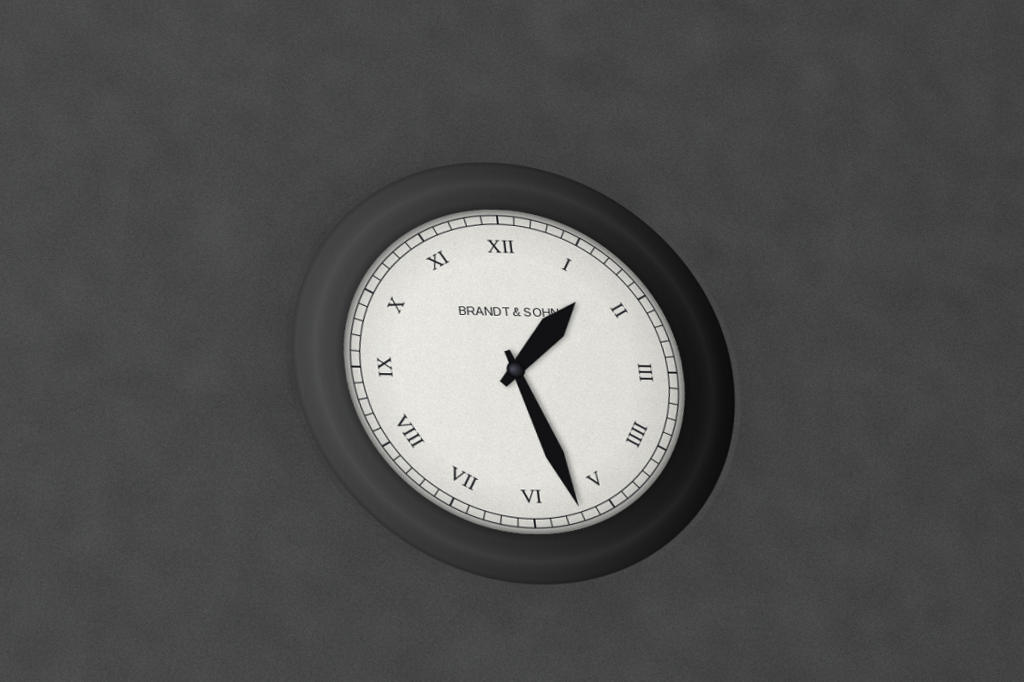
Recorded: 1 h 27 min
